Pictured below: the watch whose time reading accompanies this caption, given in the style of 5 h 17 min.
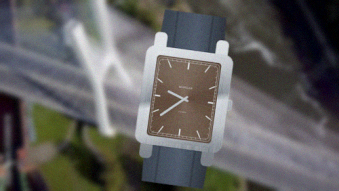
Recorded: 9 h 38 min
